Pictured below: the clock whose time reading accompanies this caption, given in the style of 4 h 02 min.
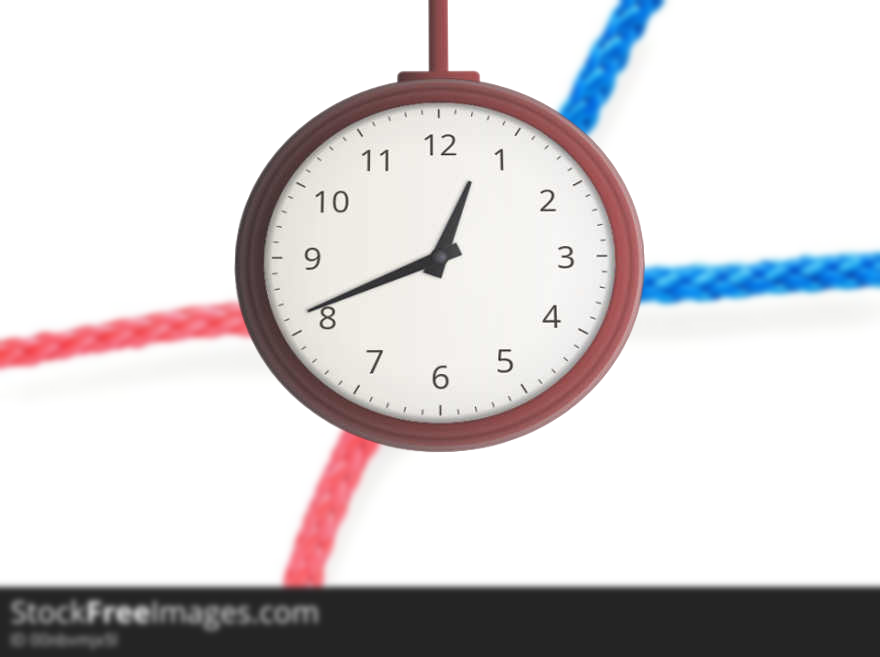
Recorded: 12 h 41 min
